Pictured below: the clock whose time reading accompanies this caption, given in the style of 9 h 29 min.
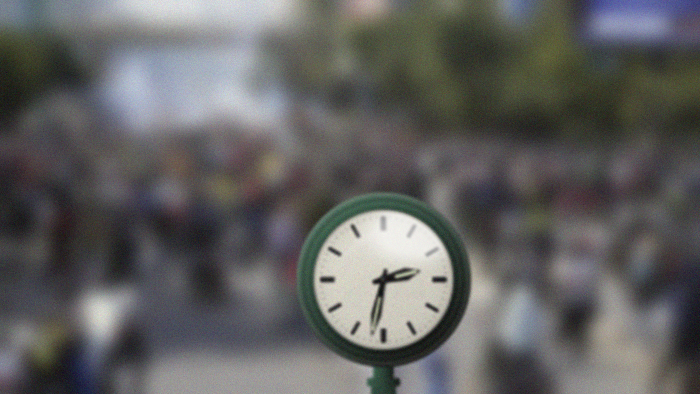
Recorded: 2 h 32 min
